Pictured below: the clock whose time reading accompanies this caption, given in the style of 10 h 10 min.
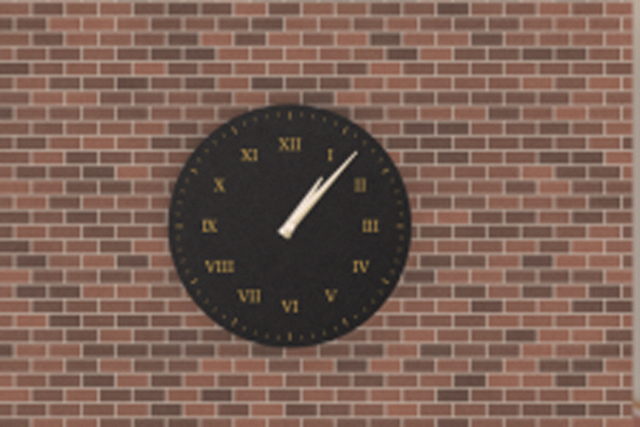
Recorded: 1 h 07 min
